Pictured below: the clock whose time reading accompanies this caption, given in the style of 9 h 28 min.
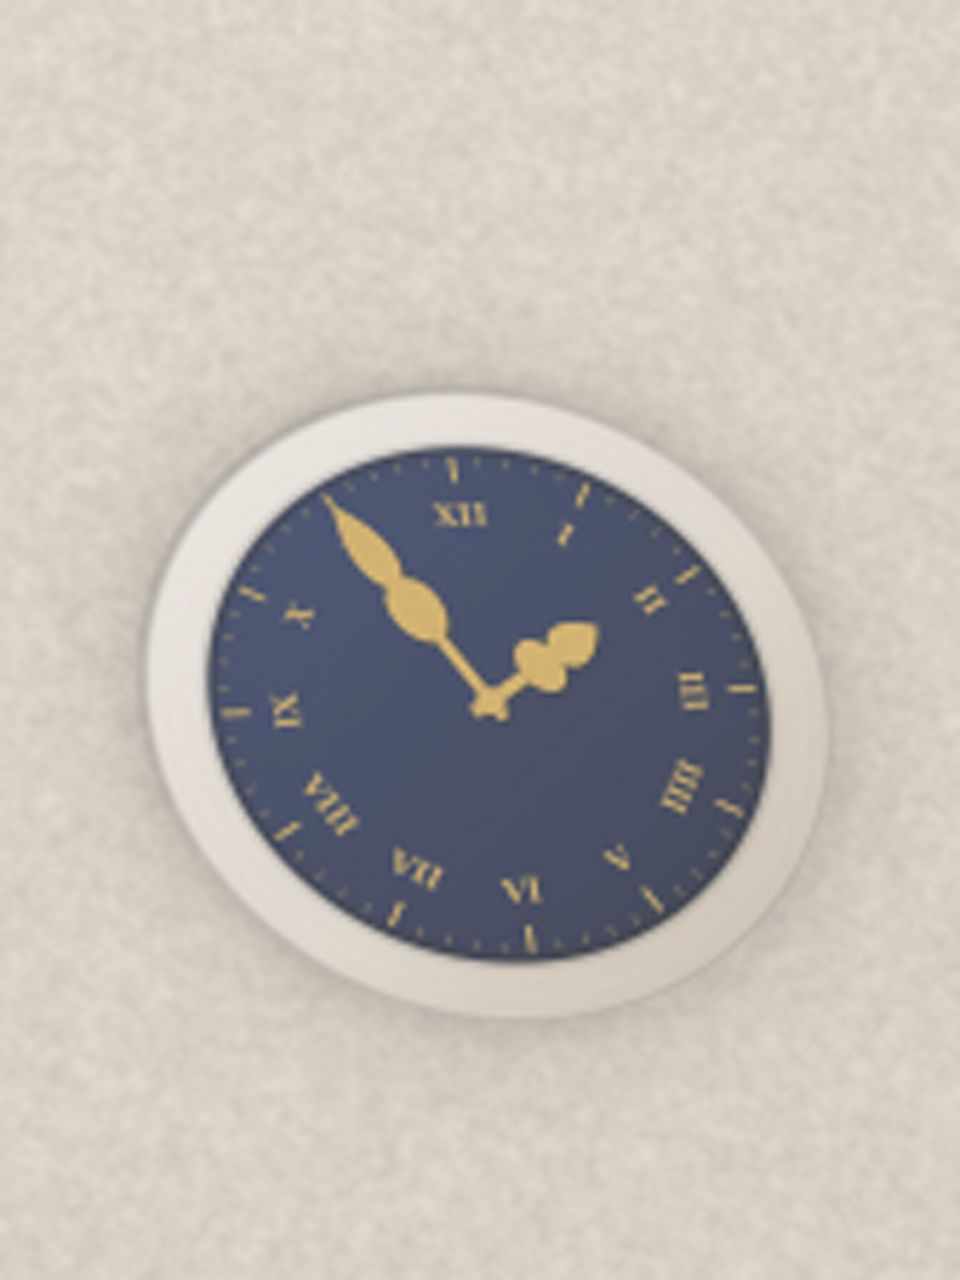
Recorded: 1 h 55 min
